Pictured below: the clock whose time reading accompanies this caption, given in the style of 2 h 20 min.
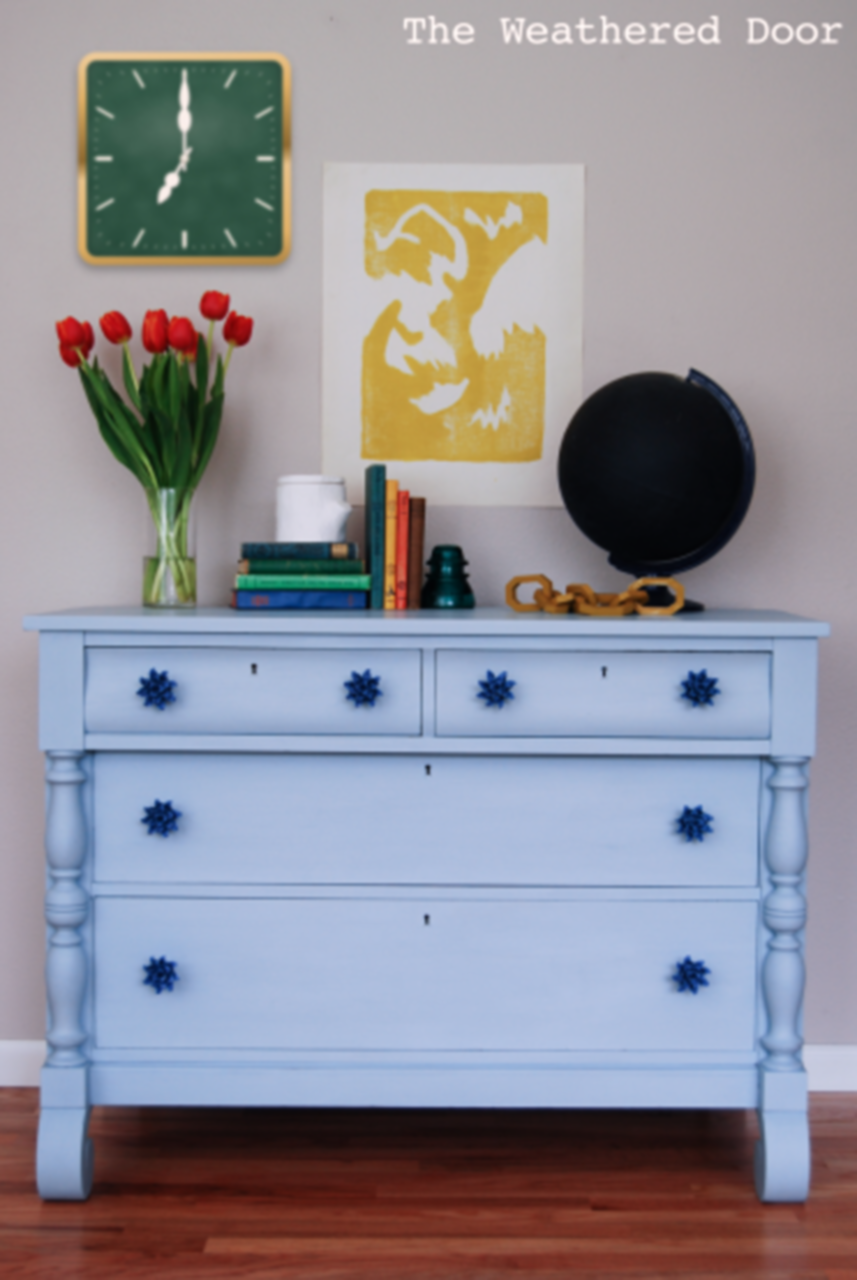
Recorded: 7 h 00 min
